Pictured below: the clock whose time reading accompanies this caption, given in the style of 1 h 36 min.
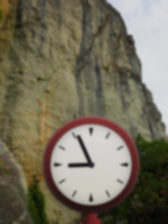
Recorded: 8 h 56 min
